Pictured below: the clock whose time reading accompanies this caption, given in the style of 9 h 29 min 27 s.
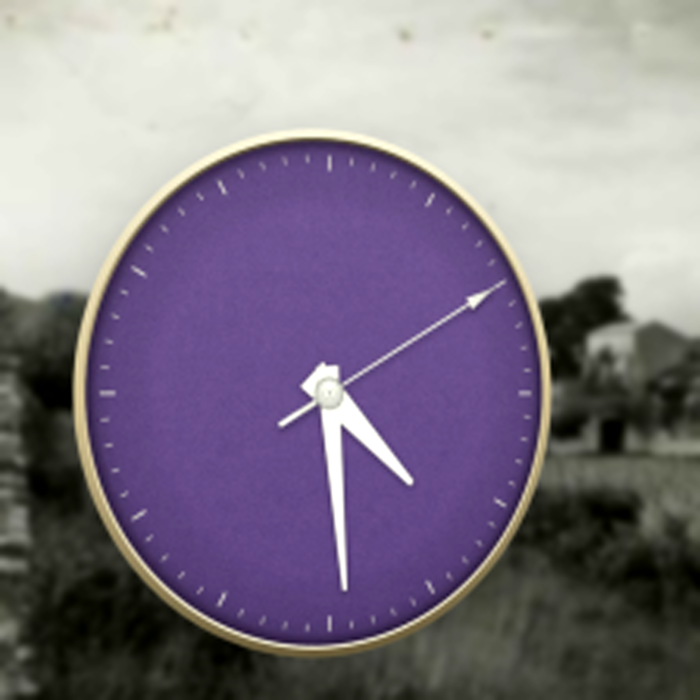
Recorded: 4 h 29 min 10 s
